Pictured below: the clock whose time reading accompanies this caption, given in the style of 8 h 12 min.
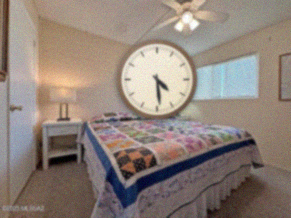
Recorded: 4 h 29 min
